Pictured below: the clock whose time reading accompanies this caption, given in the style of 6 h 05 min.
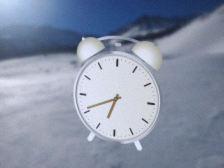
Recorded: 6 h 41 min
